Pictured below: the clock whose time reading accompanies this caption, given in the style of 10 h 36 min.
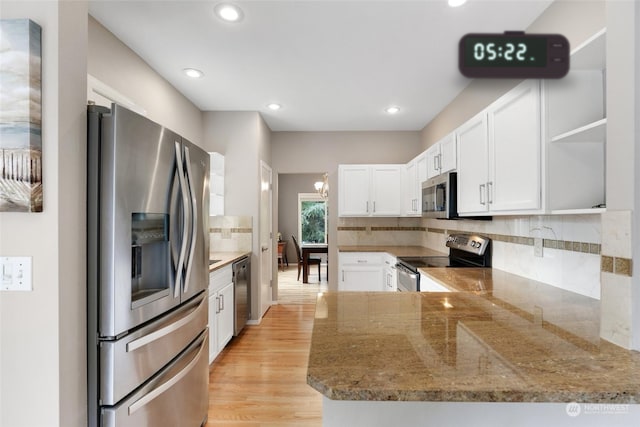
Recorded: 5 h 22 min
